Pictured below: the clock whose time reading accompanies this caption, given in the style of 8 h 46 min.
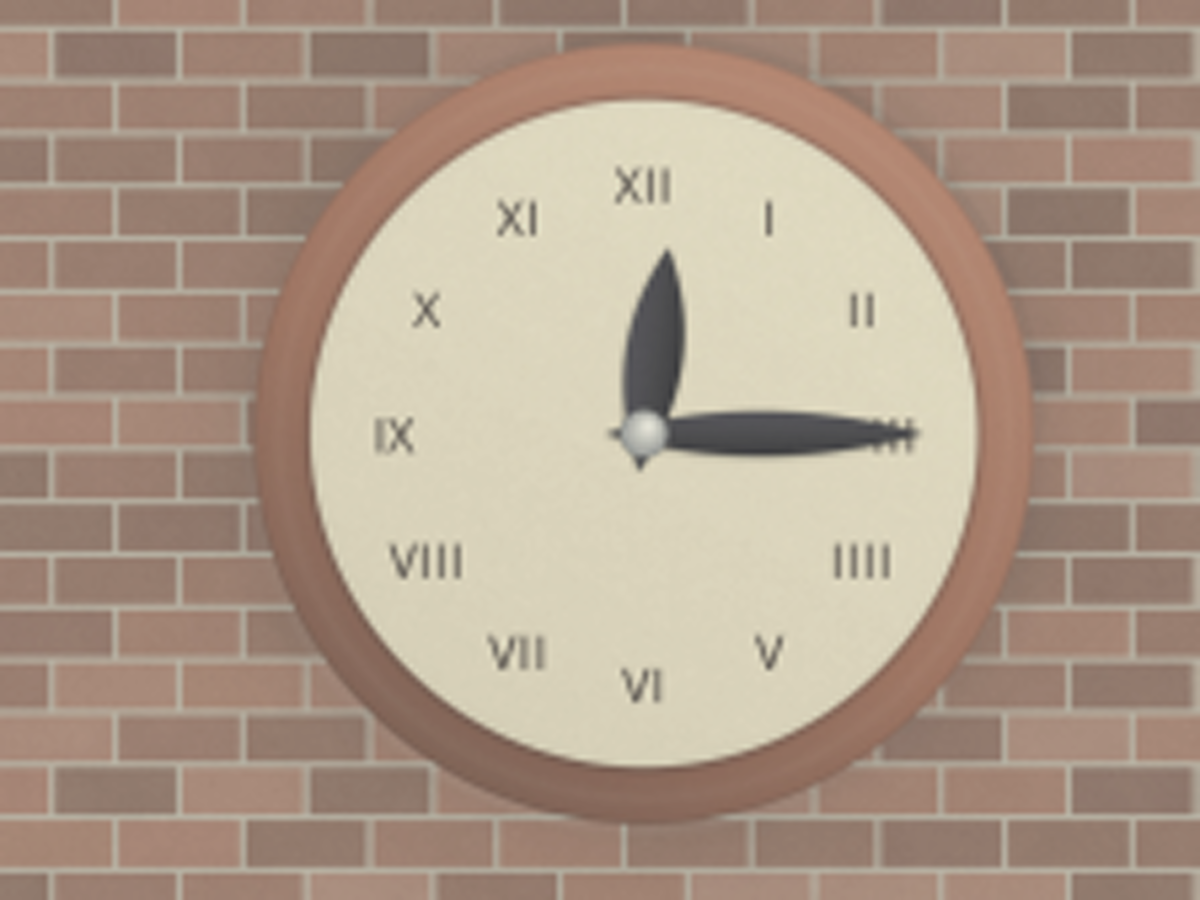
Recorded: 12 h 15 min
